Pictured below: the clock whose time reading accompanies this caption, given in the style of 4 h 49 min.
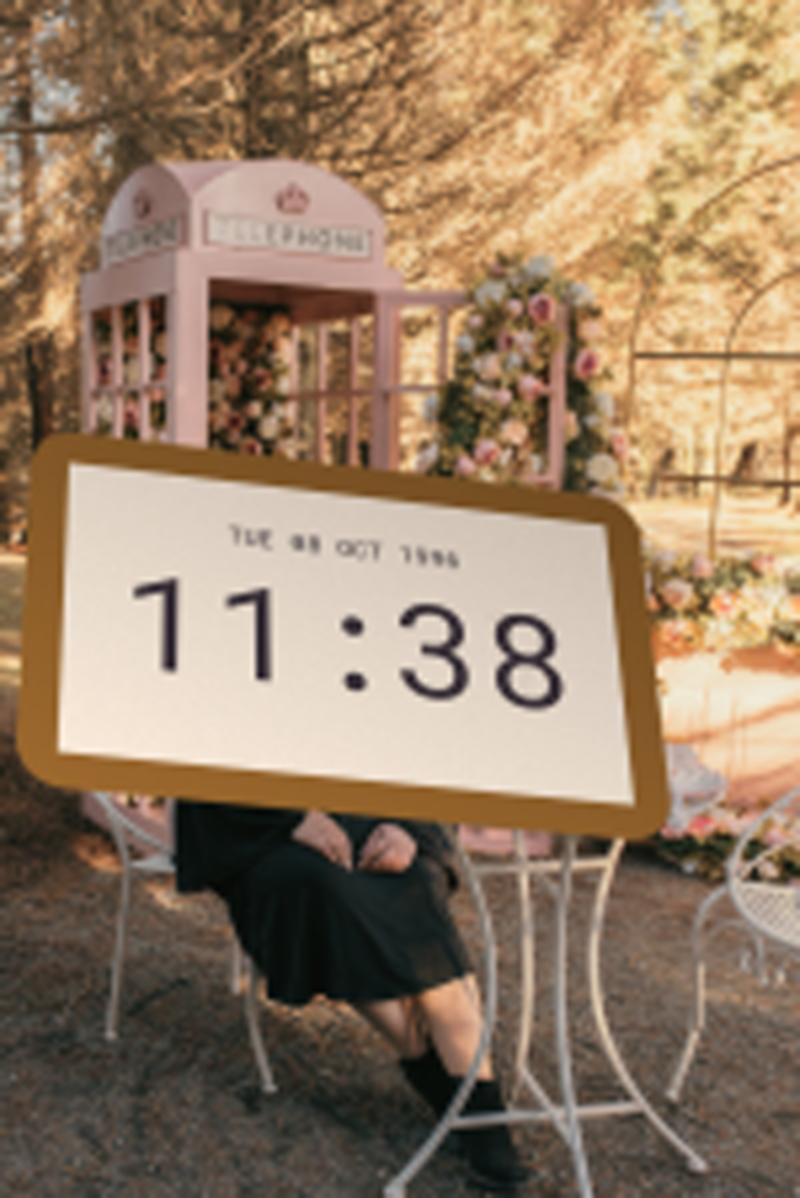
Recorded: 11 h 38 min
